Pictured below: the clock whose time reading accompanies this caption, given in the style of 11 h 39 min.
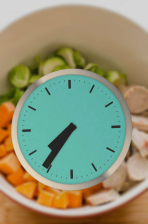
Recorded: 7 h 36 min
